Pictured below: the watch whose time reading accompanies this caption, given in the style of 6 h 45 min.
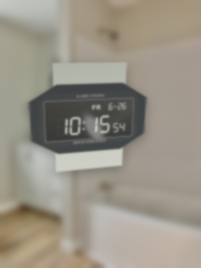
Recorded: 10 h 15 min
